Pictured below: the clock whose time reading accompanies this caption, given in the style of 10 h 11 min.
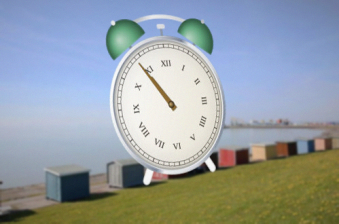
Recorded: 10 h 54 min
